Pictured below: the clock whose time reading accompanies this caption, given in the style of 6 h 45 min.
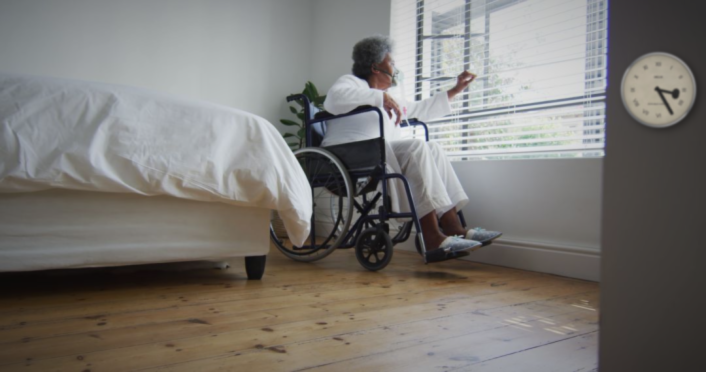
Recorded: 3 h 25 min
